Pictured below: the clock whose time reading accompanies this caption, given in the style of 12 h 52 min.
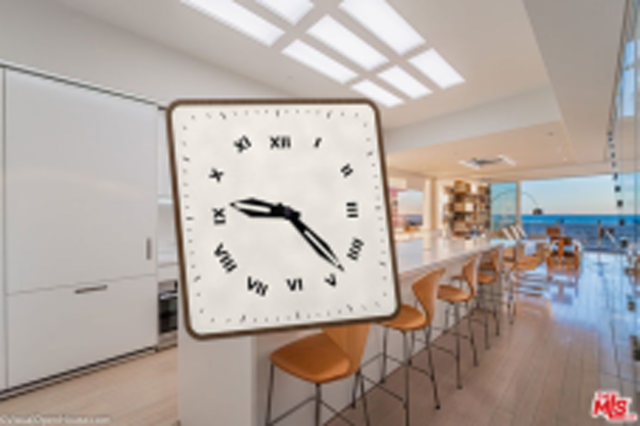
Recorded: 9 h 23 min
